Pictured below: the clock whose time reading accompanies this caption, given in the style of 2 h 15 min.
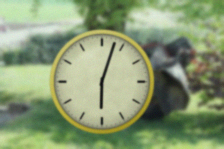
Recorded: 6 h 03 min
